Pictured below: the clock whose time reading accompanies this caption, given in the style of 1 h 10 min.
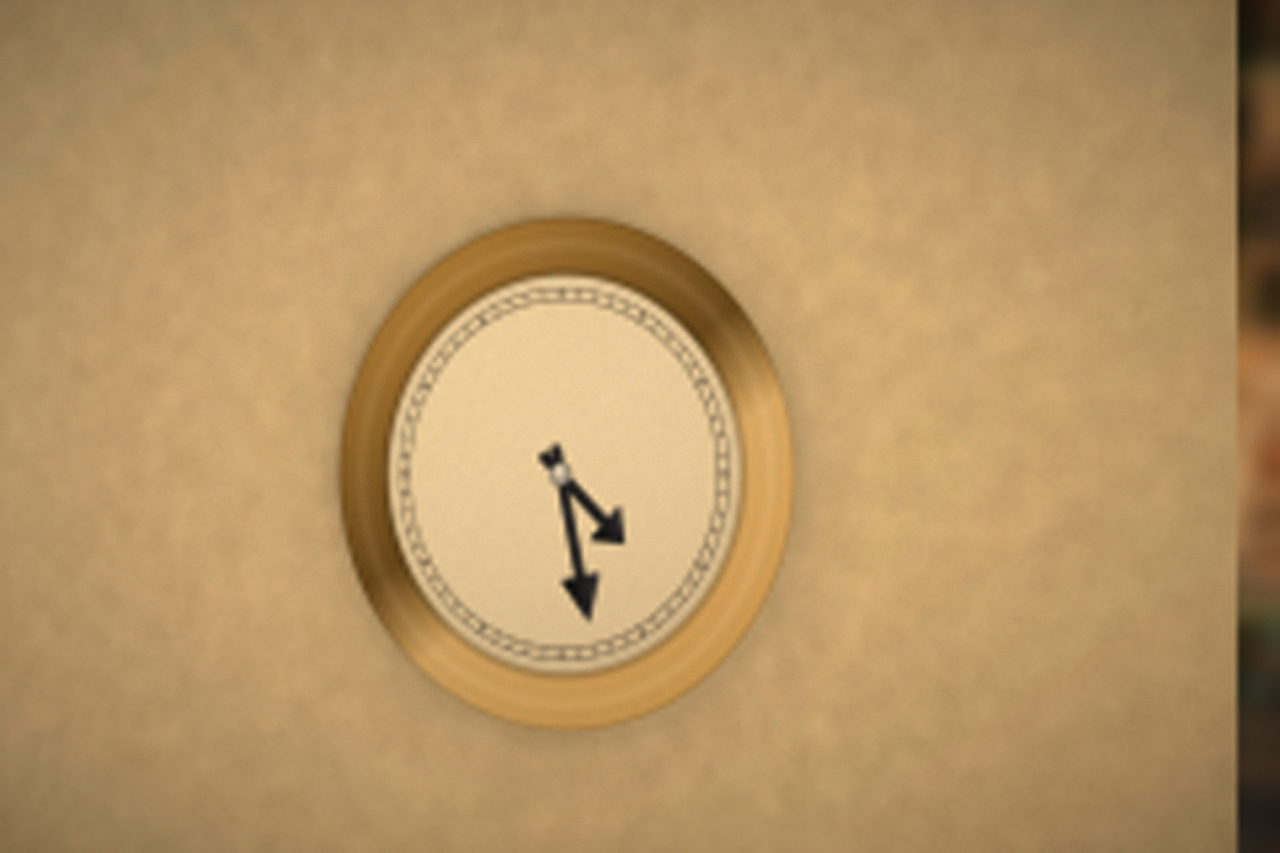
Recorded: 4 h 28 min
